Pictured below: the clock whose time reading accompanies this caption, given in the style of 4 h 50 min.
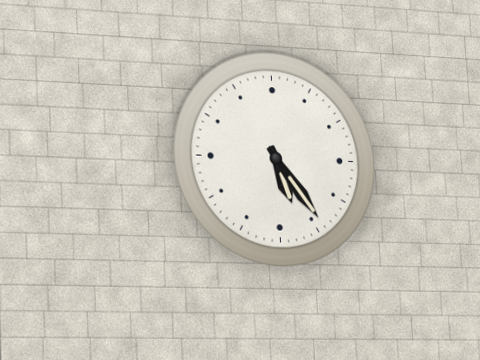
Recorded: 5 h 24 min
